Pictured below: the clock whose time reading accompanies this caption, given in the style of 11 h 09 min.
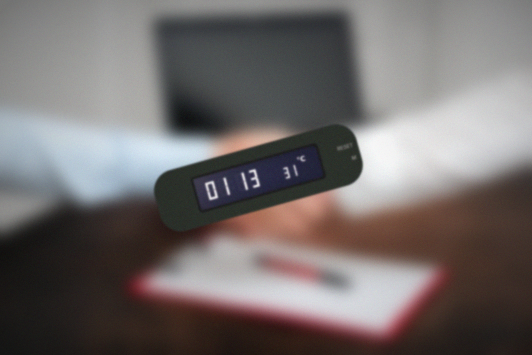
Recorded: 1 h 13 min
